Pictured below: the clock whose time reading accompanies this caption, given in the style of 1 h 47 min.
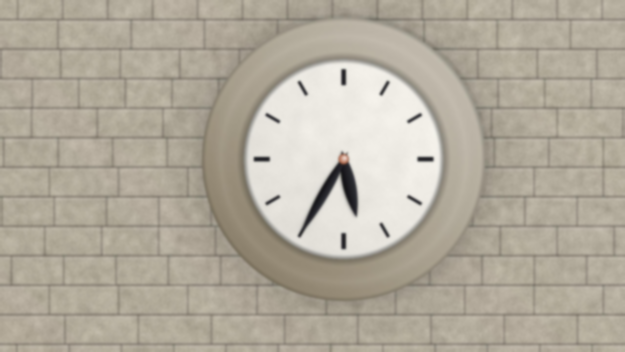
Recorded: 5 h 35 min
